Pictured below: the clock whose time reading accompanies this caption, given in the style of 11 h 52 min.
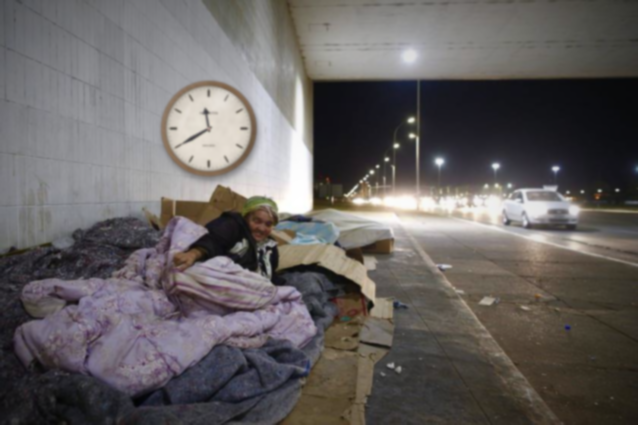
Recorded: 11 h 40 min
